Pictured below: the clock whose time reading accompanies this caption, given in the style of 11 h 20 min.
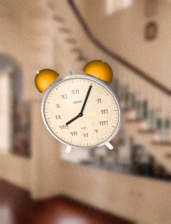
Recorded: 8 h 05 min
